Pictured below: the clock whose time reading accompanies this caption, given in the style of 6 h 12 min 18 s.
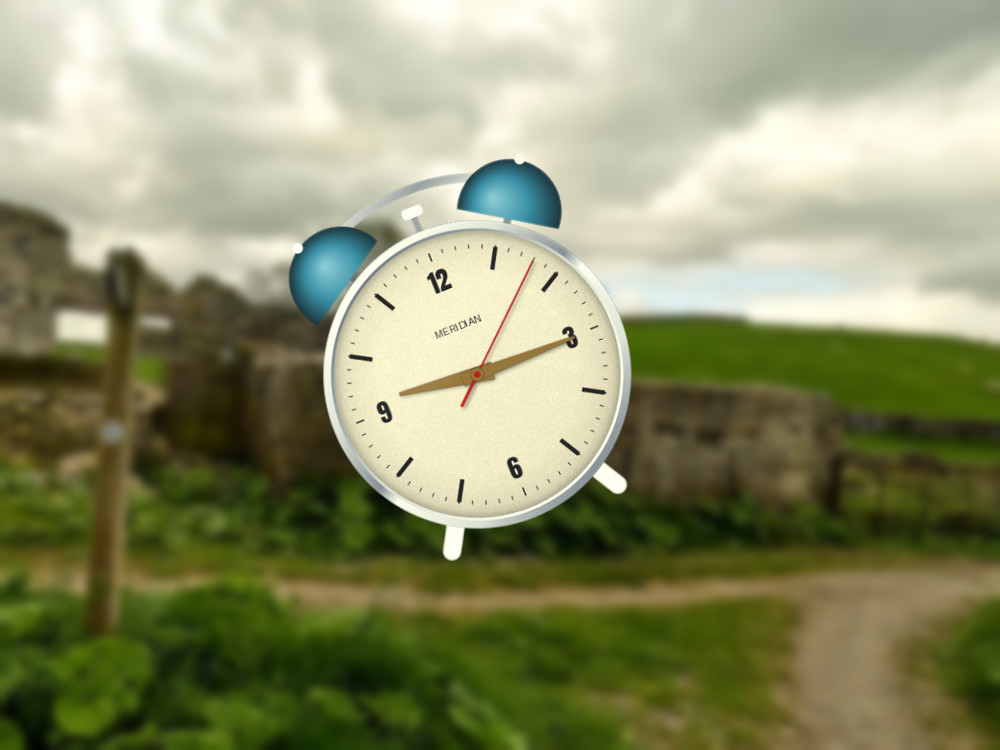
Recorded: 9 h 15 min 08 s
